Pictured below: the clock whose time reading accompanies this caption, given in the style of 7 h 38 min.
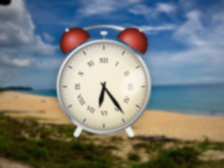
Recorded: 6 h 24 min
